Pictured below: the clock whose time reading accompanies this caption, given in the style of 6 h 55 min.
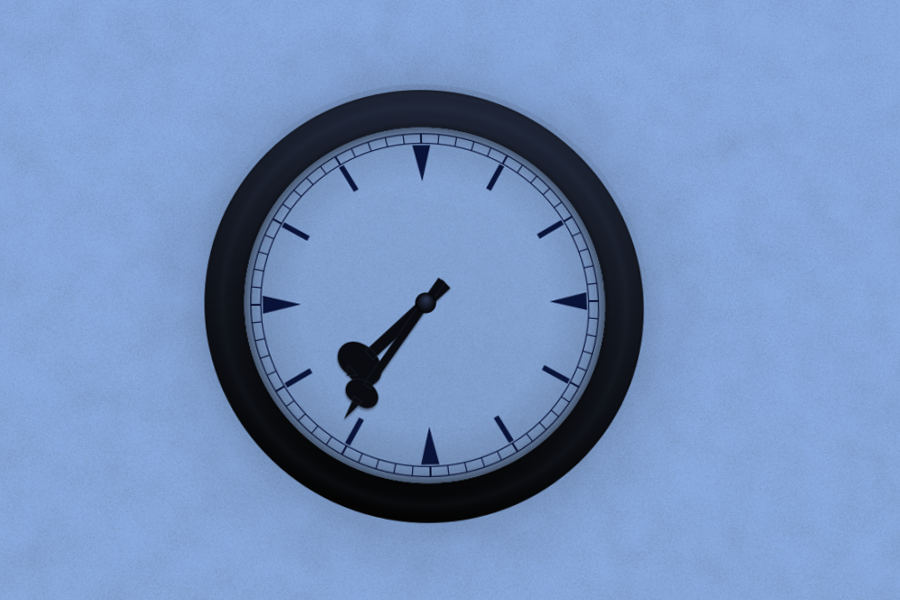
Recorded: 7 h 36 min
